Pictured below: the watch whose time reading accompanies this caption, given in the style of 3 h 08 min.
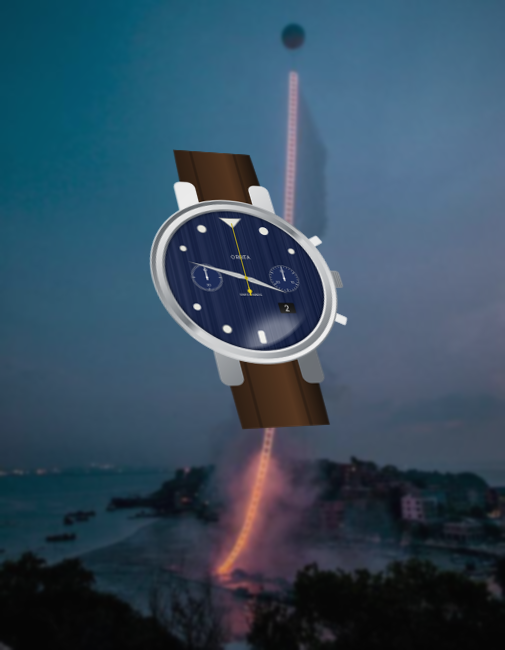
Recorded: 3 h 48 min
